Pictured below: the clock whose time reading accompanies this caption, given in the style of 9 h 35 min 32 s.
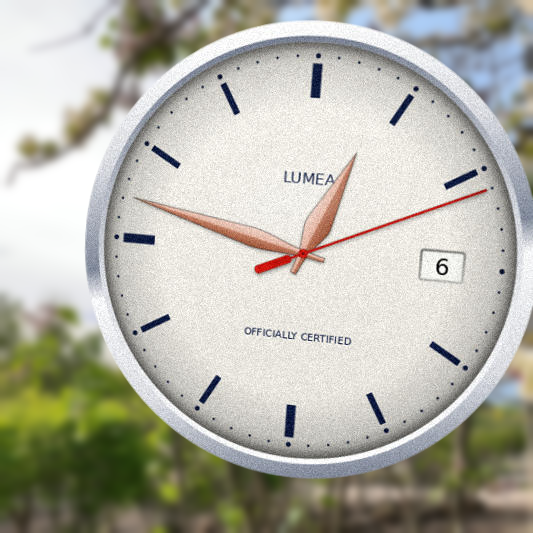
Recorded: 12 h 47 min 11 s
